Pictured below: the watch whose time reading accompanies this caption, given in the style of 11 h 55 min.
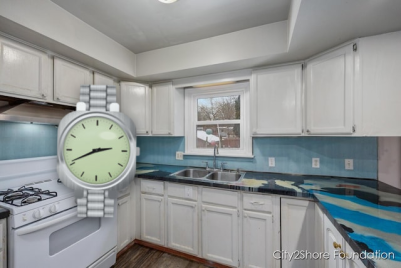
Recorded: 2 h 41 min
